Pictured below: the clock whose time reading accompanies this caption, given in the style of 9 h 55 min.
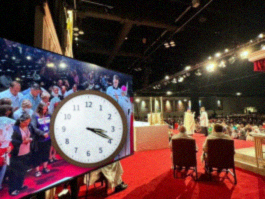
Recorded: 3 h 19 min
